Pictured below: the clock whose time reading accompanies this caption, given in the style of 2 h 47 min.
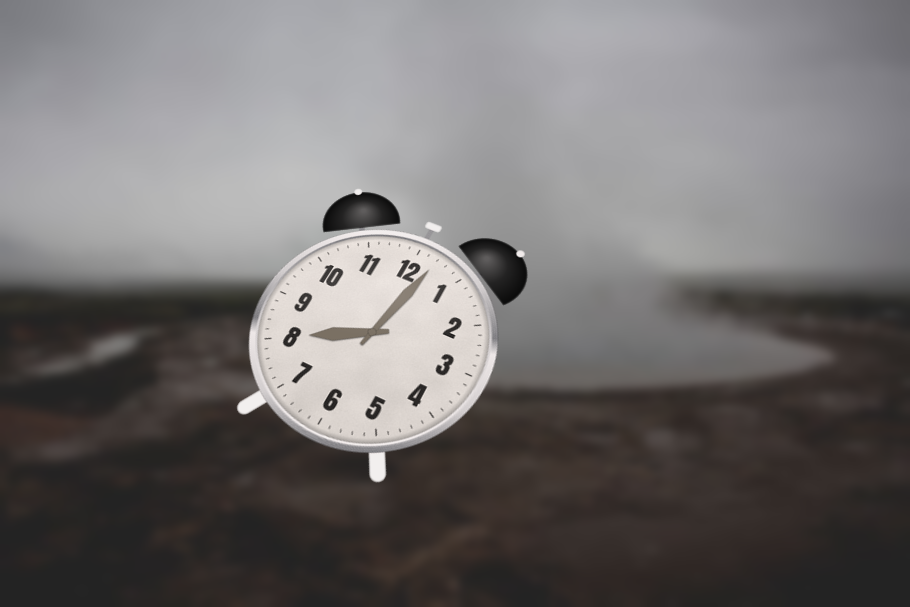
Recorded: 8 h 02 min
